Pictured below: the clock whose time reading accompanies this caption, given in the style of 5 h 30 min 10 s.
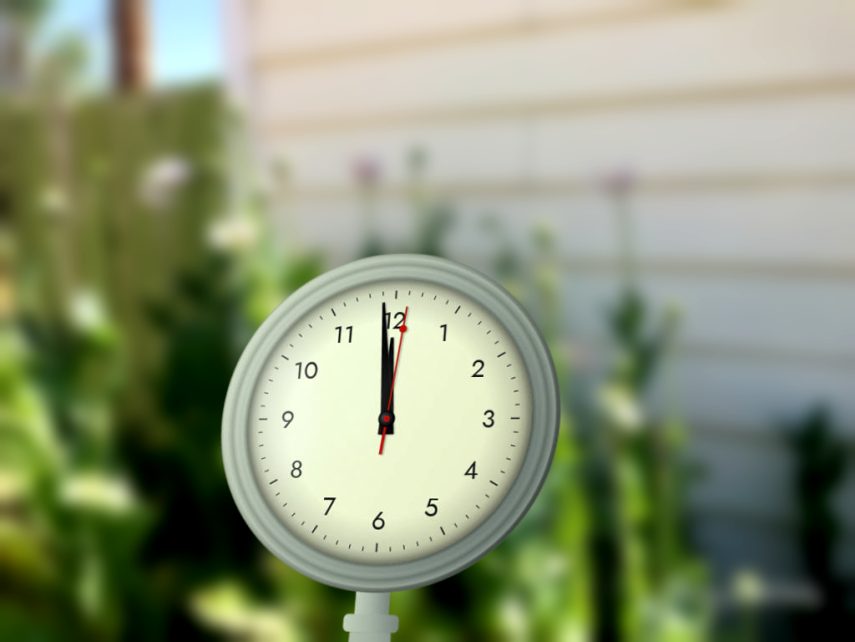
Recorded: 11 h 59 min 01 s
